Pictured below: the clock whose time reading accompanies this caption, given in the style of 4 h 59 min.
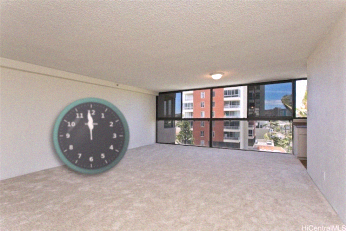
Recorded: 11 h 59 min
